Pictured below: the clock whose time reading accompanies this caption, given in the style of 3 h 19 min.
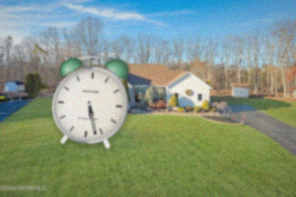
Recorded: 5 h 27 min
